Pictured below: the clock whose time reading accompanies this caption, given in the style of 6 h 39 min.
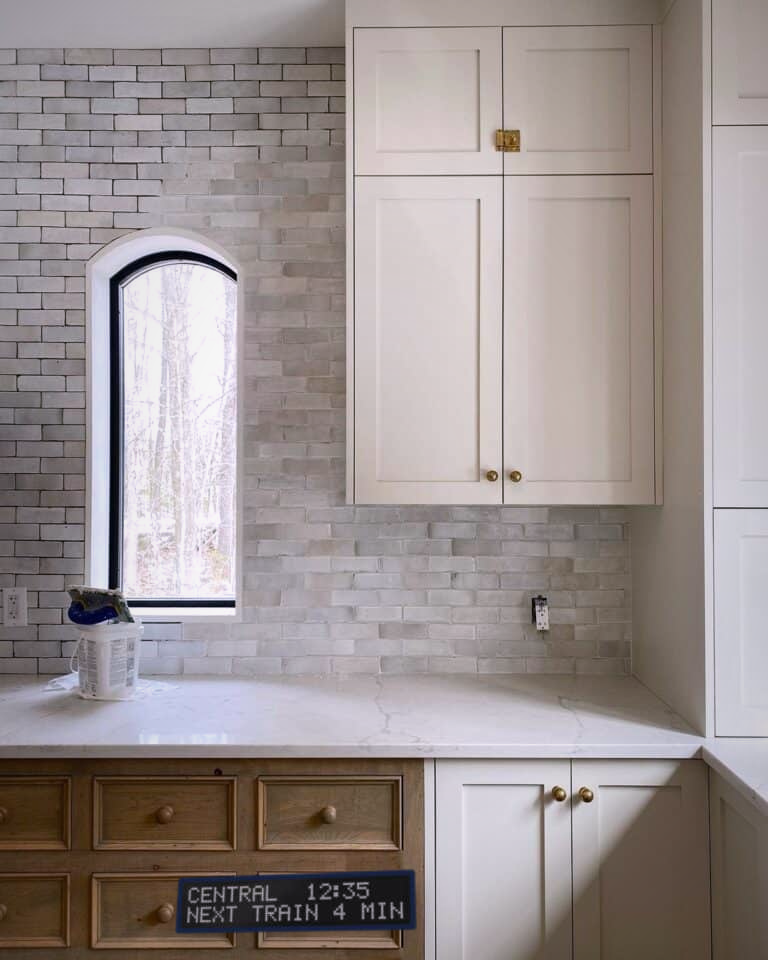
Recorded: 12 h 35 min
